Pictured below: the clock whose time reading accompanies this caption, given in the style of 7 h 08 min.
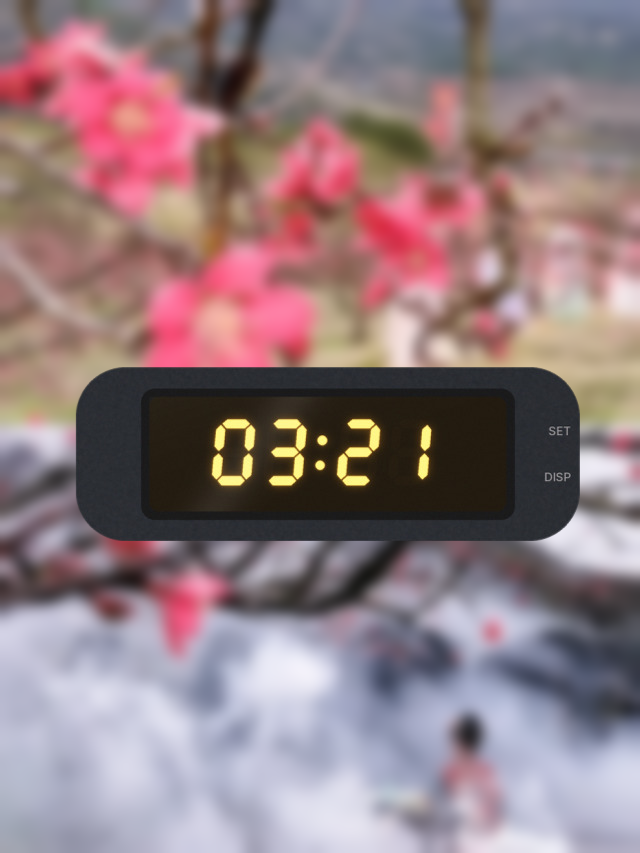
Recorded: 3 h 21 min
